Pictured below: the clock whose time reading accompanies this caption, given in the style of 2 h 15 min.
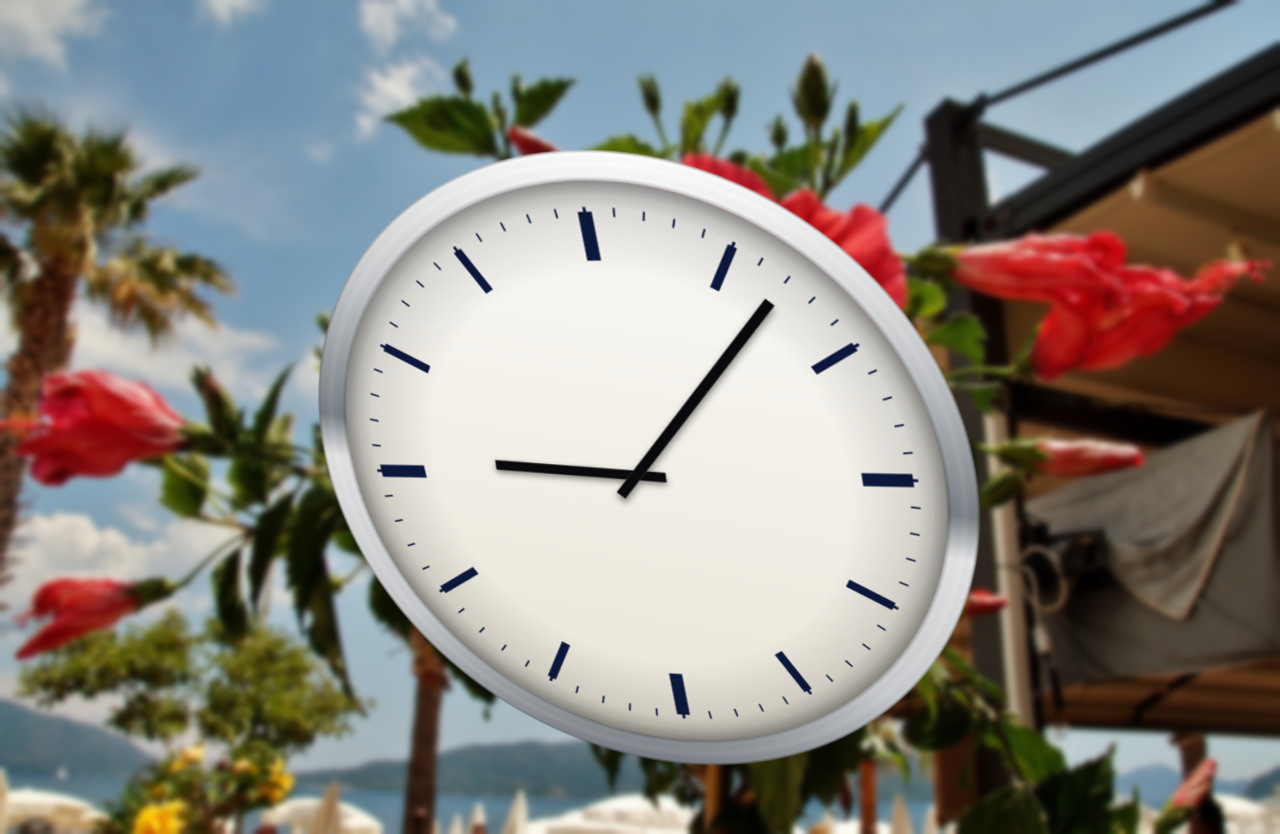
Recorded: 9 h 07 min
